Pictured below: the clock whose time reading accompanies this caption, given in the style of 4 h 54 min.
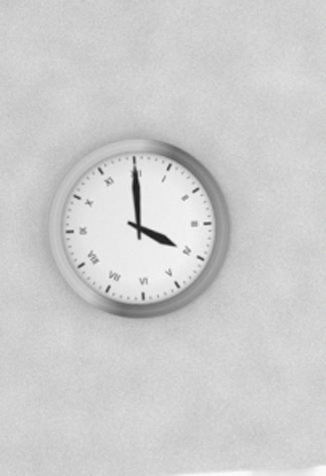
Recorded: 4 h 00 min
